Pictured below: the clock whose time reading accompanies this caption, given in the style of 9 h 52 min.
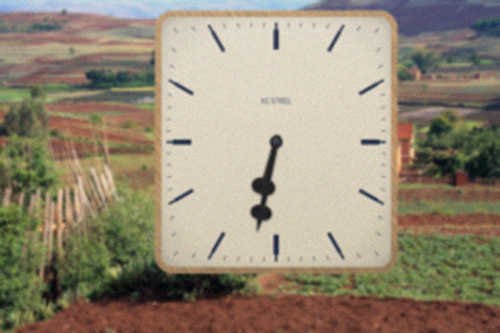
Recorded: 6 h 32 min
